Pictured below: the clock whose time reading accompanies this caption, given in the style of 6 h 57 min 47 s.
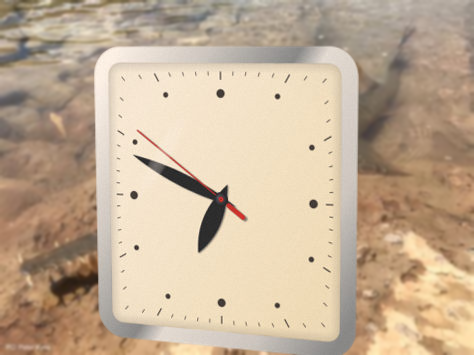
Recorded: 6 h 48 min 51 s
